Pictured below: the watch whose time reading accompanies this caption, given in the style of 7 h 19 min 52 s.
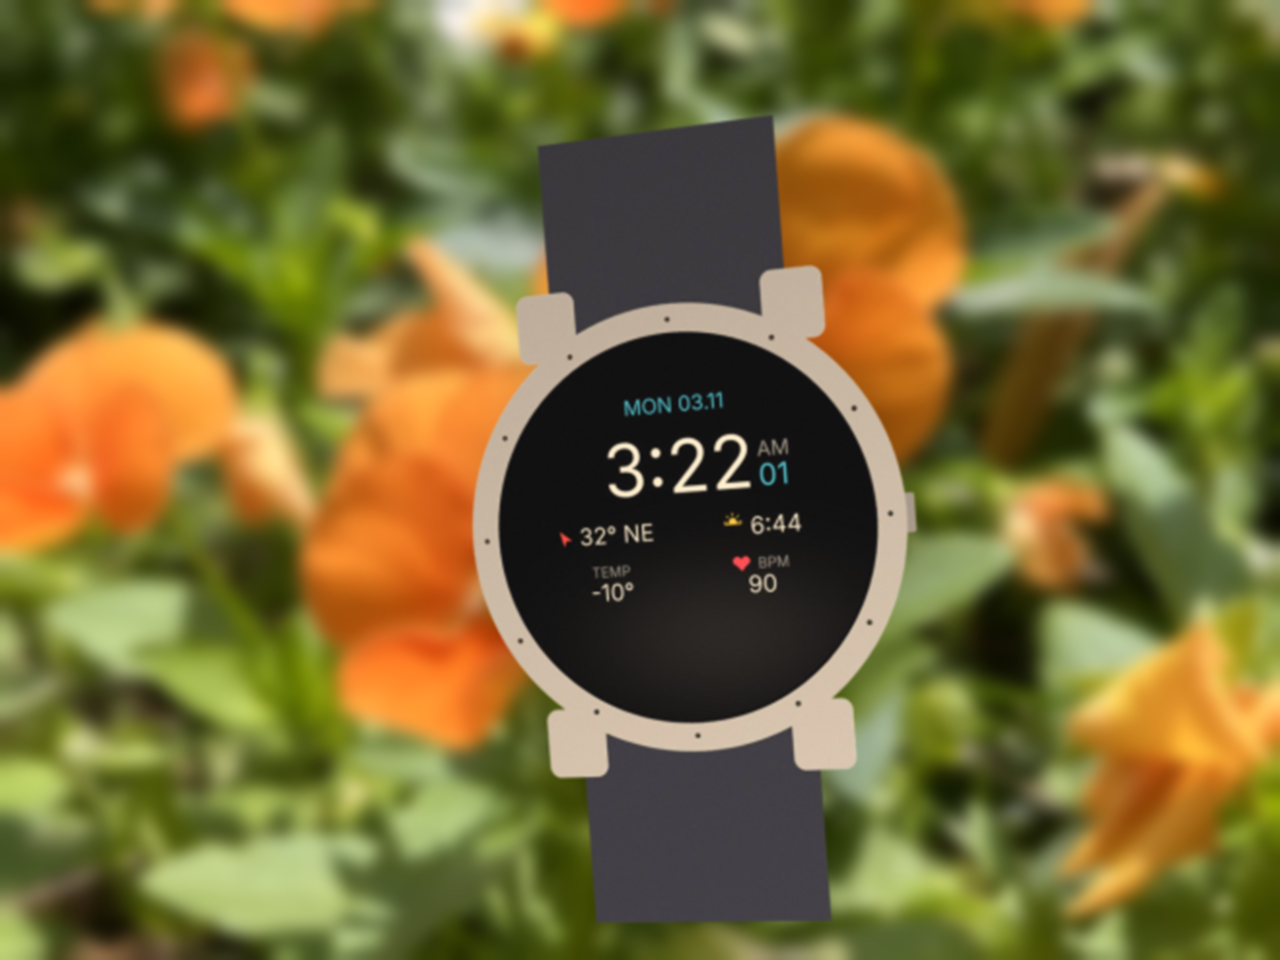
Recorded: 3 h 22 min 01 s
